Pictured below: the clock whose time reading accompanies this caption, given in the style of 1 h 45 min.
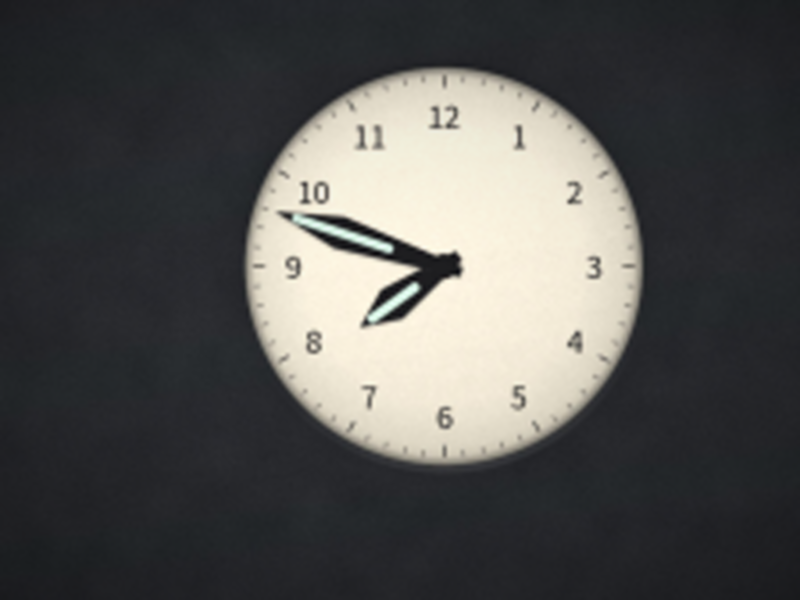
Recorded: 7 h 48 min
